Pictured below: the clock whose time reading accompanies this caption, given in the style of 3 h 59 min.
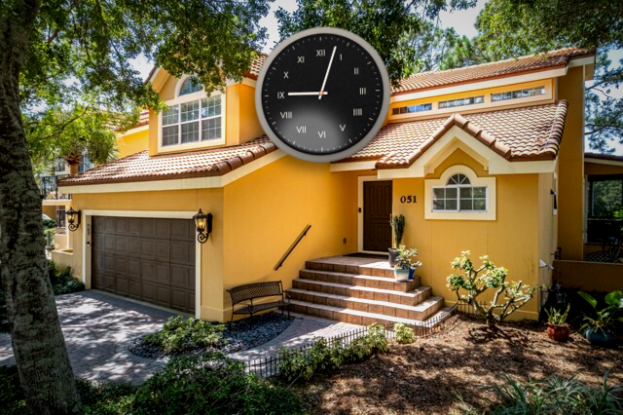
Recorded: 9 h 03 min
